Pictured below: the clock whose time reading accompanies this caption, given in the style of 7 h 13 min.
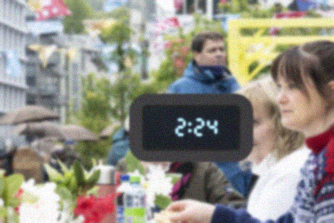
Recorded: 2 h 24 min
